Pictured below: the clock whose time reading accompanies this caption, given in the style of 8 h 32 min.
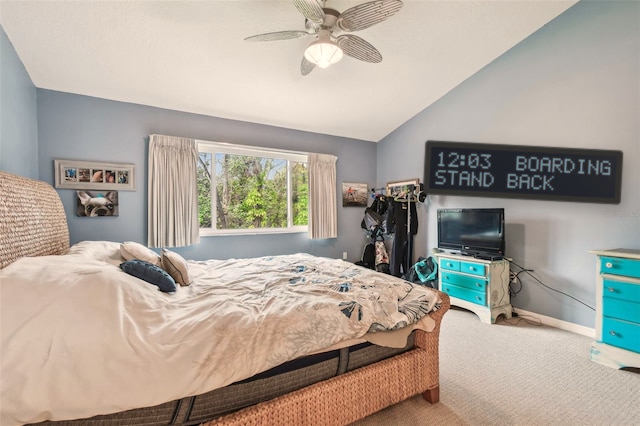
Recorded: 12 h 03 min
